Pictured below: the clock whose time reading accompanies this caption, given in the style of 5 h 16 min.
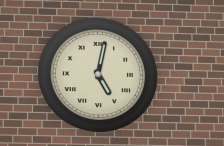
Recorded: 5 h 02 min
